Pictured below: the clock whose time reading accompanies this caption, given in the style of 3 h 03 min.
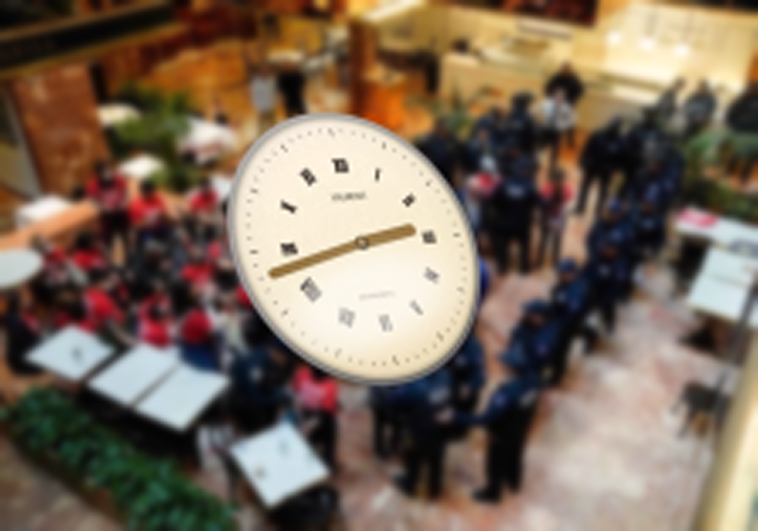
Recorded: 2 h 43 min
